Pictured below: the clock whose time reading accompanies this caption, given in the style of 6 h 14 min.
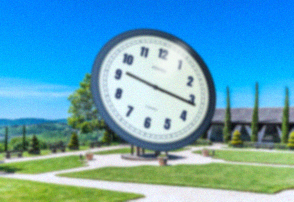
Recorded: 9 h 16 min
